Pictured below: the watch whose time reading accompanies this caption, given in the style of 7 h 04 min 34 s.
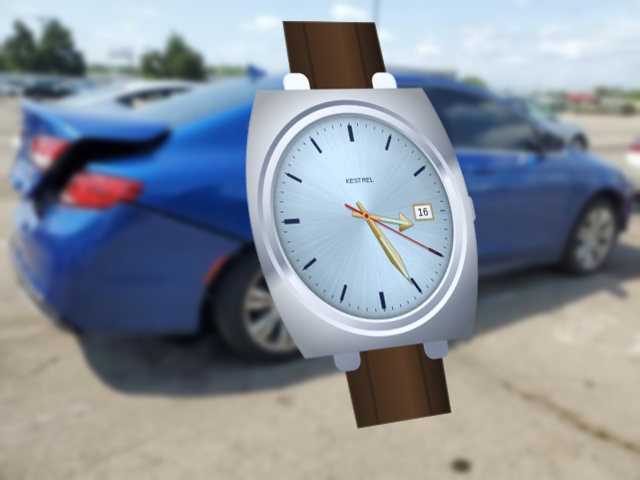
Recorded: 3 h 25 min 20 s
